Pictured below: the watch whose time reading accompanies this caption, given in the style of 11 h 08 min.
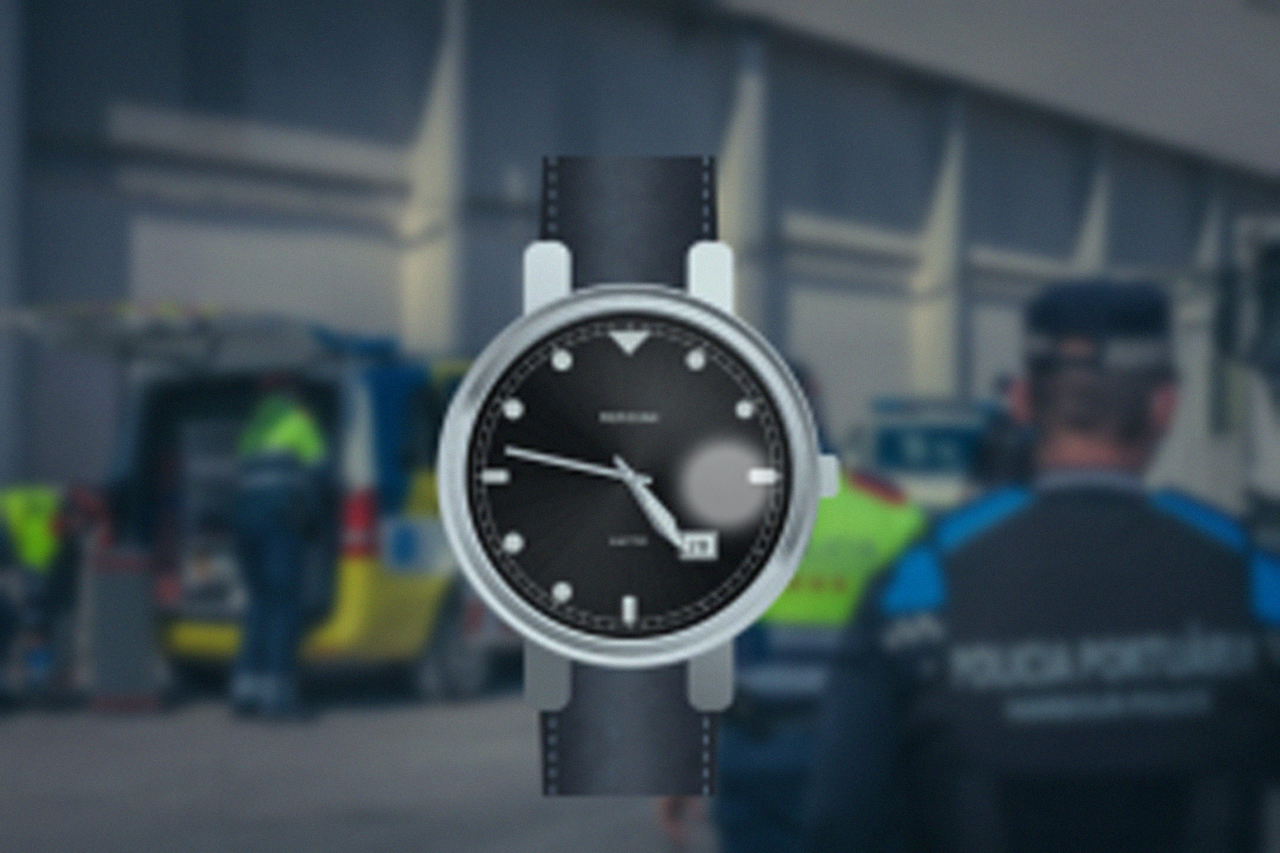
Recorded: 4 h 47 min
